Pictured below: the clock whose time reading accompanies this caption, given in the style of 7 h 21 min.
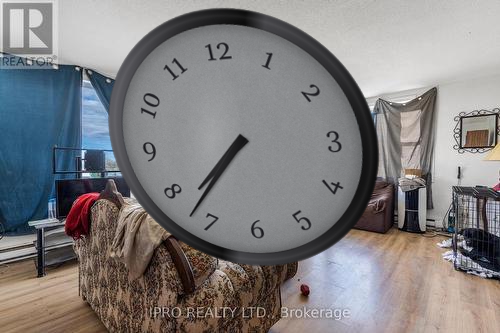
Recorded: 7 h 37 min
